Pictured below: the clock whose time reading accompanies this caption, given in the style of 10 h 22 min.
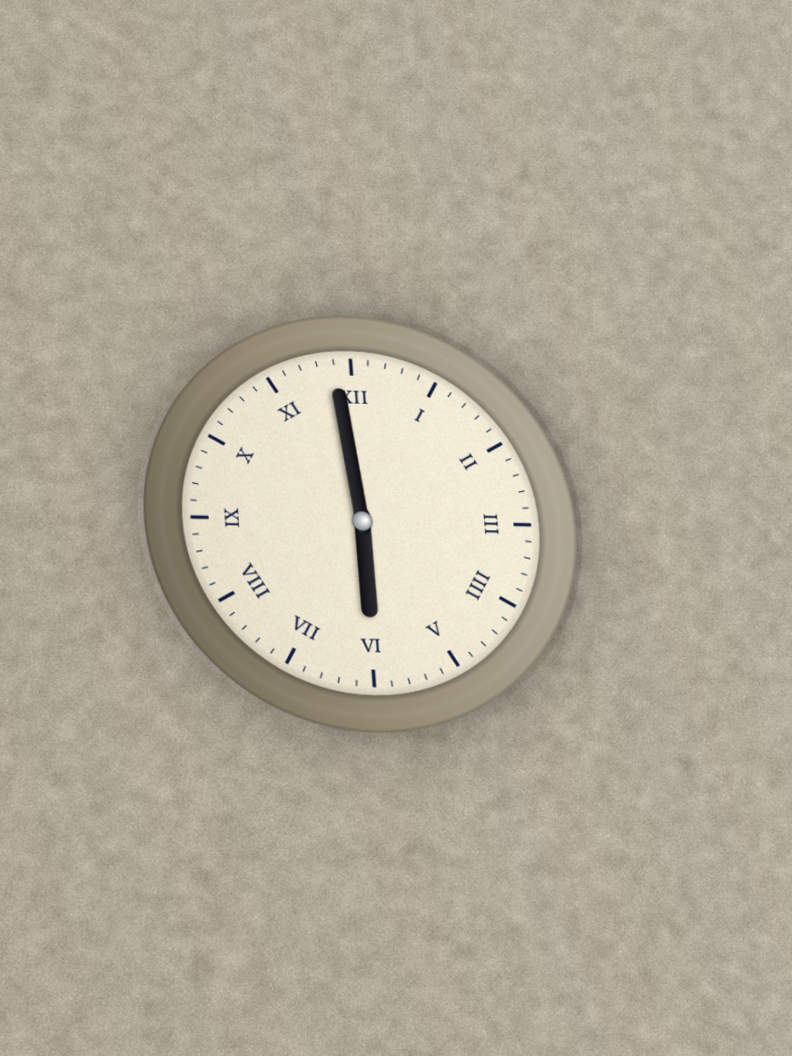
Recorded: 5 h 59 min
